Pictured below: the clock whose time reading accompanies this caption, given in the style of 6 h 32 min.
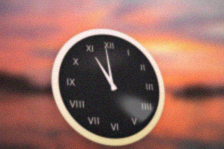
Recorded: 10 h 59 min
